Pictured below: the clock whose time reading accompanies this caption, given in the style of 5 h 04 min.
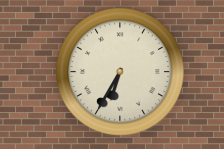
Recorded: 6 h 35 min
